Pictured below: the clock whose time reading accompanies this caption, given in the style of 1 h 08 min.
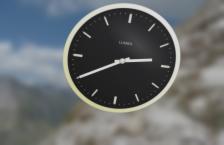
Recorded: 2 h 40 min
